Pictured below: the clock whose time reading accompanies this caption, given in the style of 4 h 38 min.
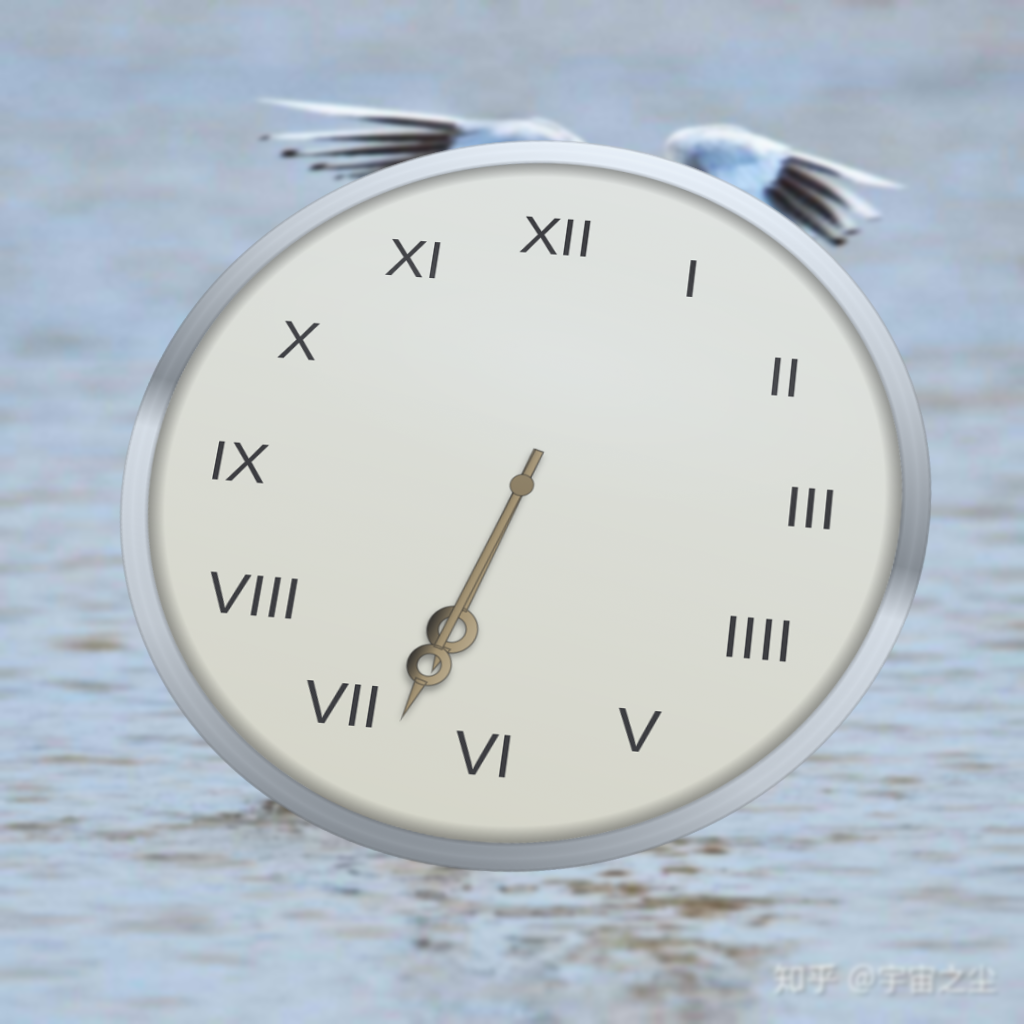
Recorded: 6 h 33 min
